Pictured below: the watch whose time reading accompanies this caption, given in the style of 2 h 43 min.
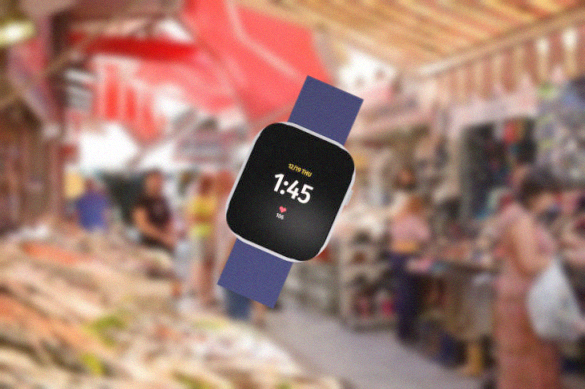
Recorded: 1 h 45 min
